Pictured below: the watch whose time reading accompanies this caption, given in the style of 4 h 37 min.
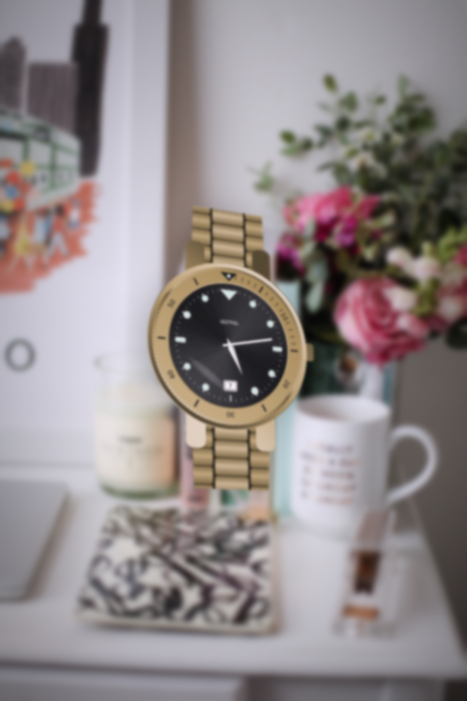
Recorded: 5 h 13 min
